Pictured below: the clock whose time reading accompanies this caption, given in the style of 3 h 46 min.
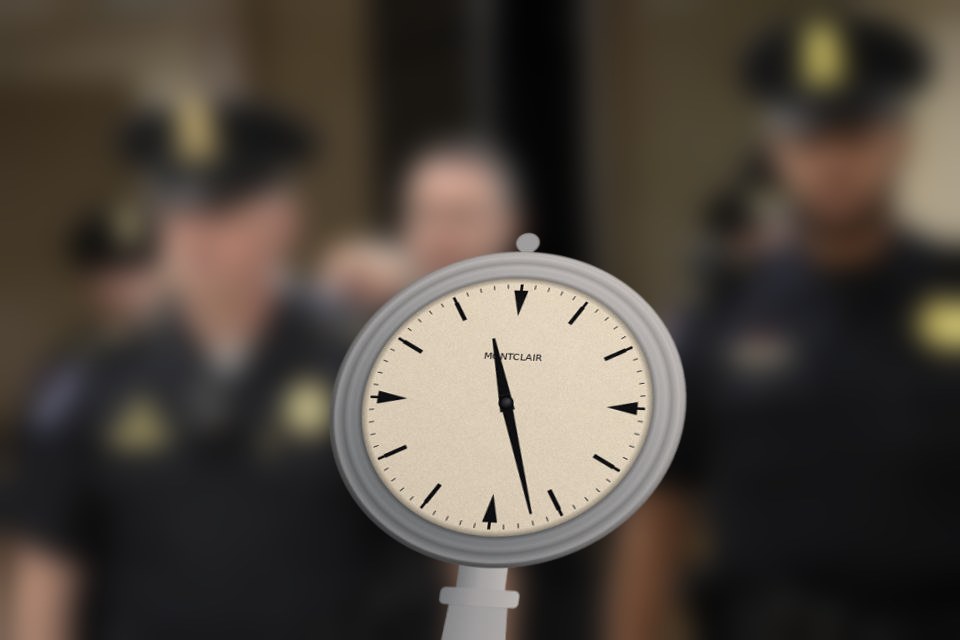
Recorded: 11 h 27 min
